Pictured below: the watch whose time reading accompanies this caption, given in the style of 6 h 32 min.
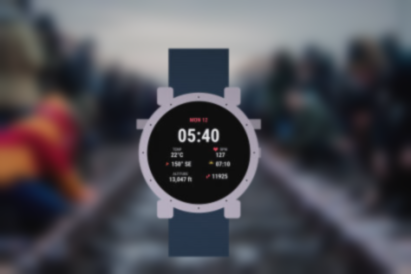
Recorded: 5 h 40 min
